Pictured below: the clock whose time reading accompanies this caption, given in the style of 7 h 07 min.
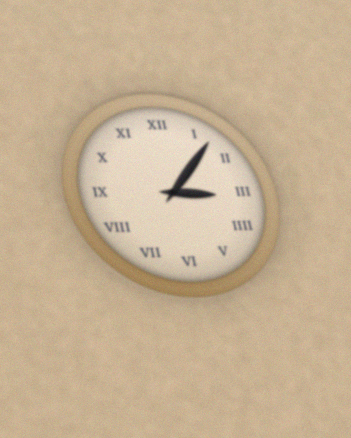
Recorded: 3 h 07 min
